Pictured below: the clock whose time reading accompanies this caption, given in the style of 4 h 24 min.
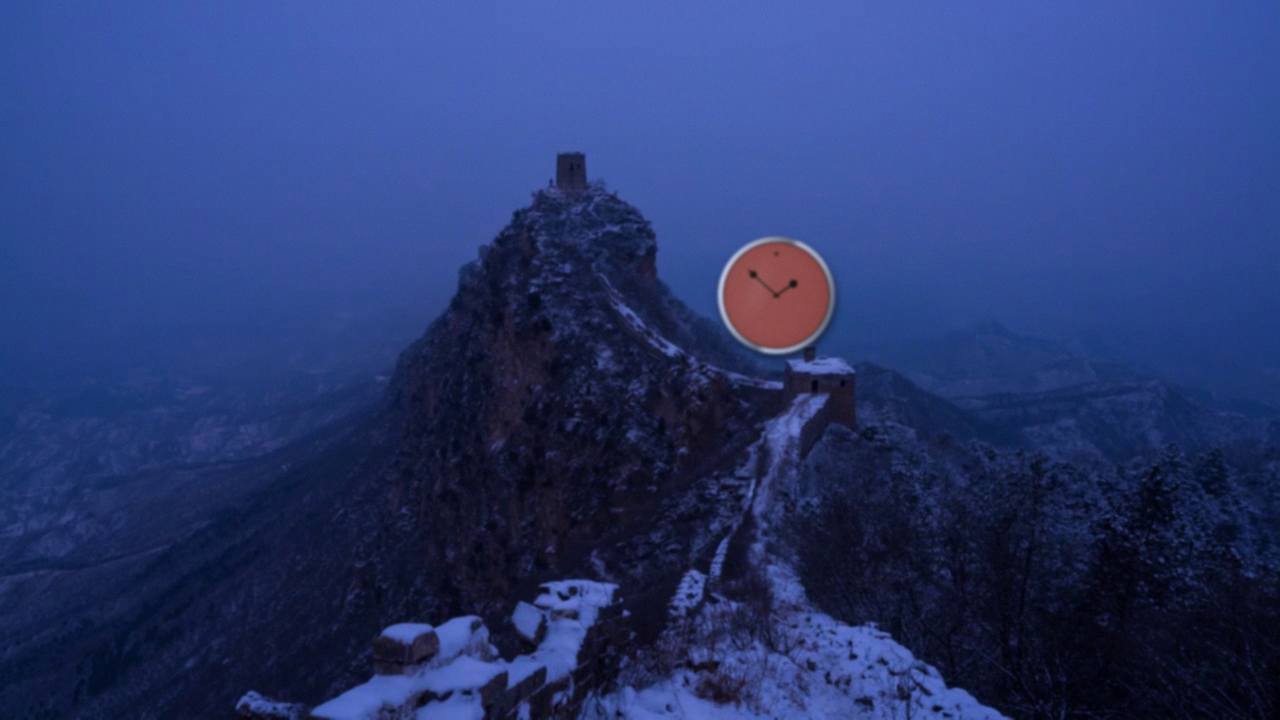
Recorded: 1 h 52 min
